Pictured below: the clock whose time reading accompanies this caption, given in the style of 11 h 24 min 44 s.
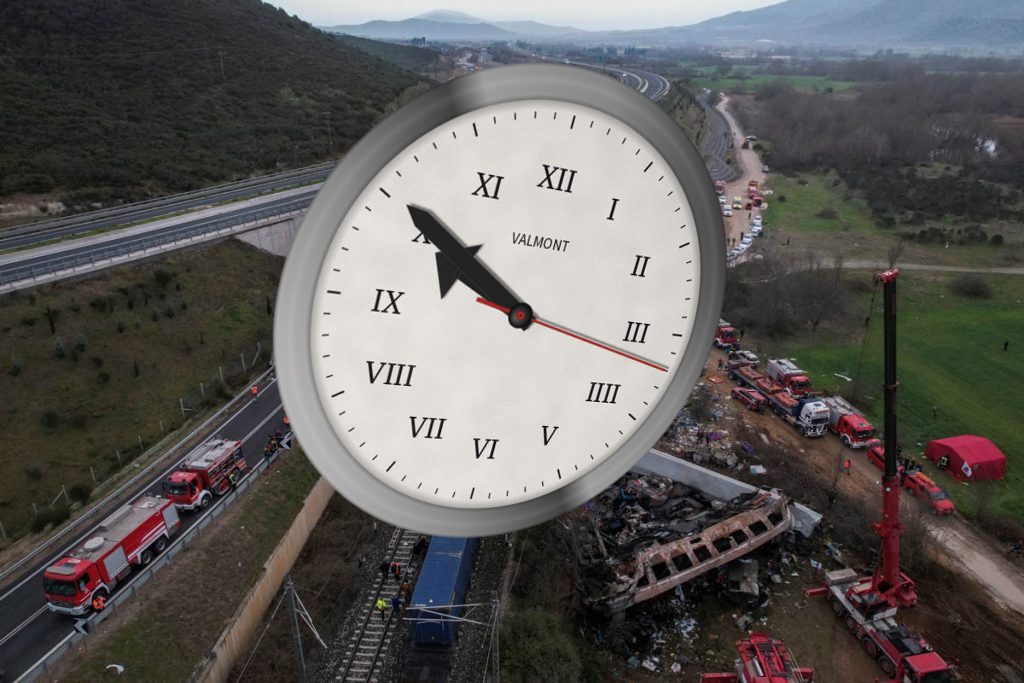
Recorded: 9 h 50 min 17 s
